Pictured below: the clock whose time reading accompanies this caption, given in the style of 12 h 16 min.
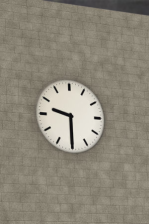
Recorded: 9 h 30 min
